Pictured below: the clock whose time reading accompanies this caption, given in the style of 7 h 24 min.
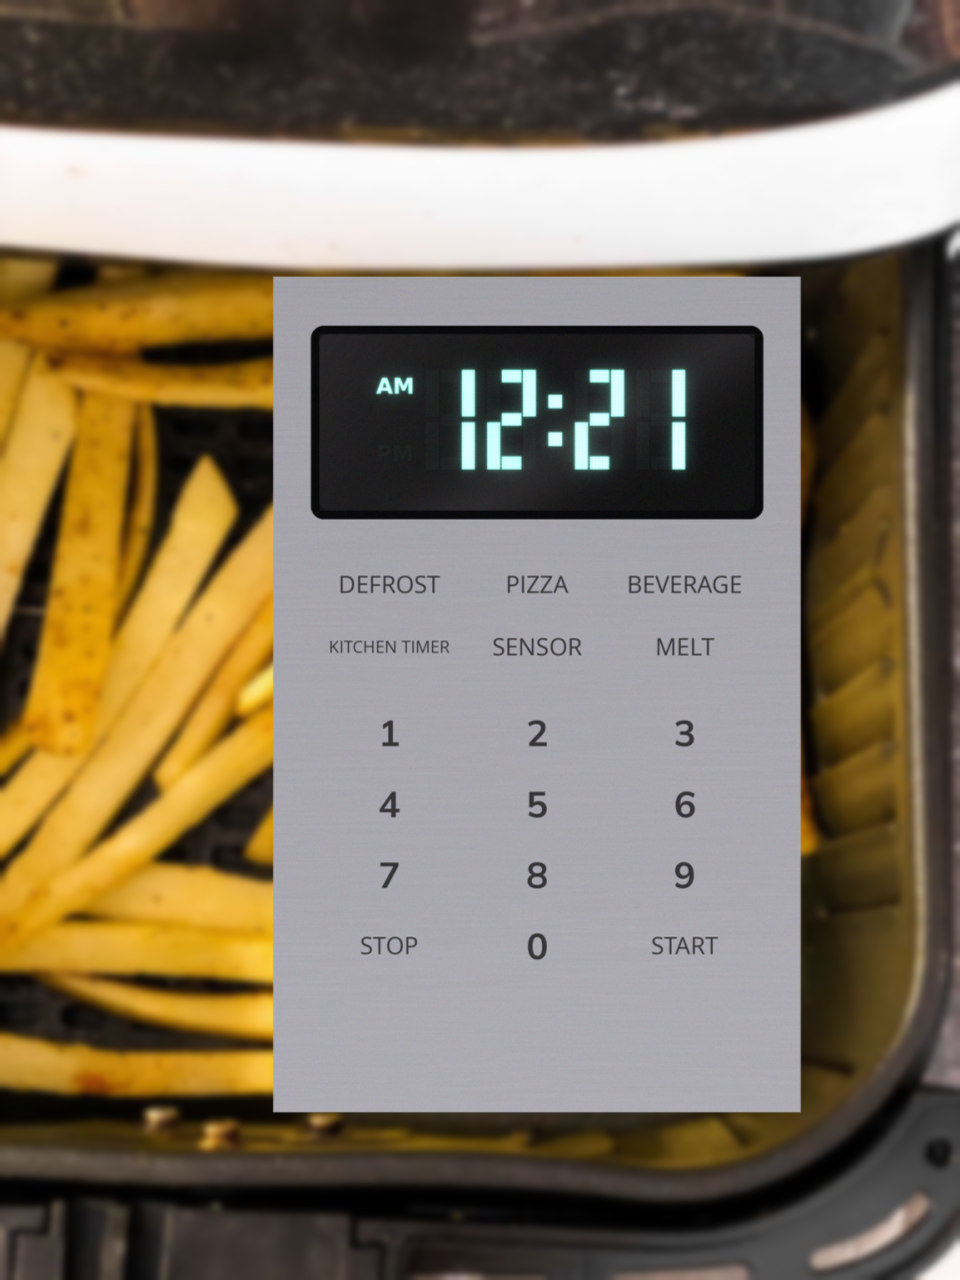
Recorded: 12 h 21 min
